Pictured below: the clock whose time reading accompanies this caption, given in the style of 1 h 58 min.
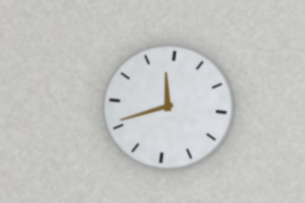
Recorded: 11 h 41 min
